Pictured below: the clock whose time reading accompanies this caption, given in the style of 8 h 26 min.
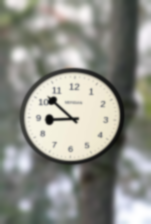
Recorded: 8 h 52 min
